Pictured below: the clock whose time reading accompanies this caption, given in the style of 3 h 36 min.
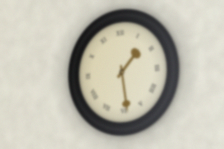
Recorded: 1 h 29 min
